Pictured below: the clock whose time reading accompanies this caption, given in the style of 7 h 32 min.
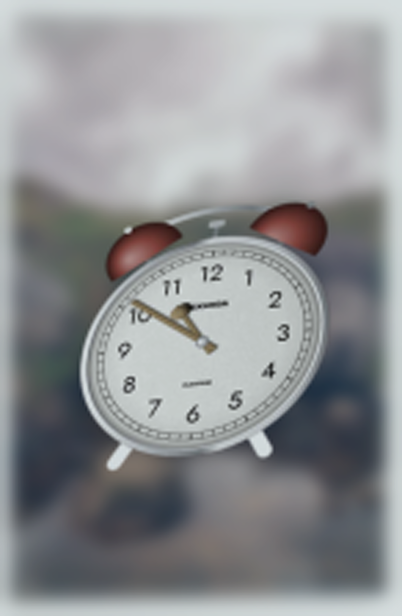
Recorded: 10 h 51 min
